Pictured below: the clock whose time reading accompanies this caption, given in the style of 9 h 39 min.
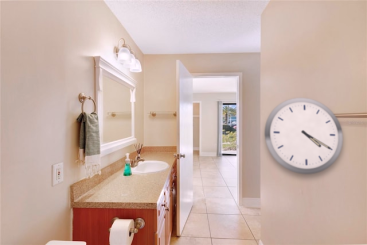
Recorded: 4 h 20 min
